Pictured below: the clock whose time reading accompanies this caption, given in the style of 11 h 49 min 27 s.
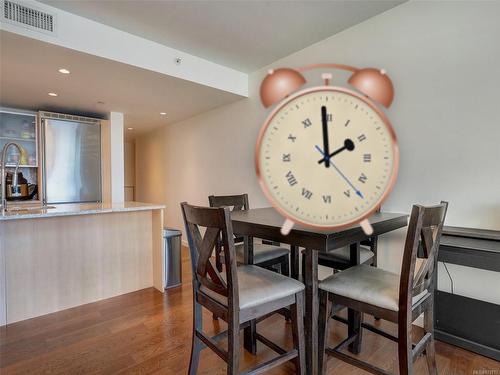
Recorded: 1 h 59 min 23 s
